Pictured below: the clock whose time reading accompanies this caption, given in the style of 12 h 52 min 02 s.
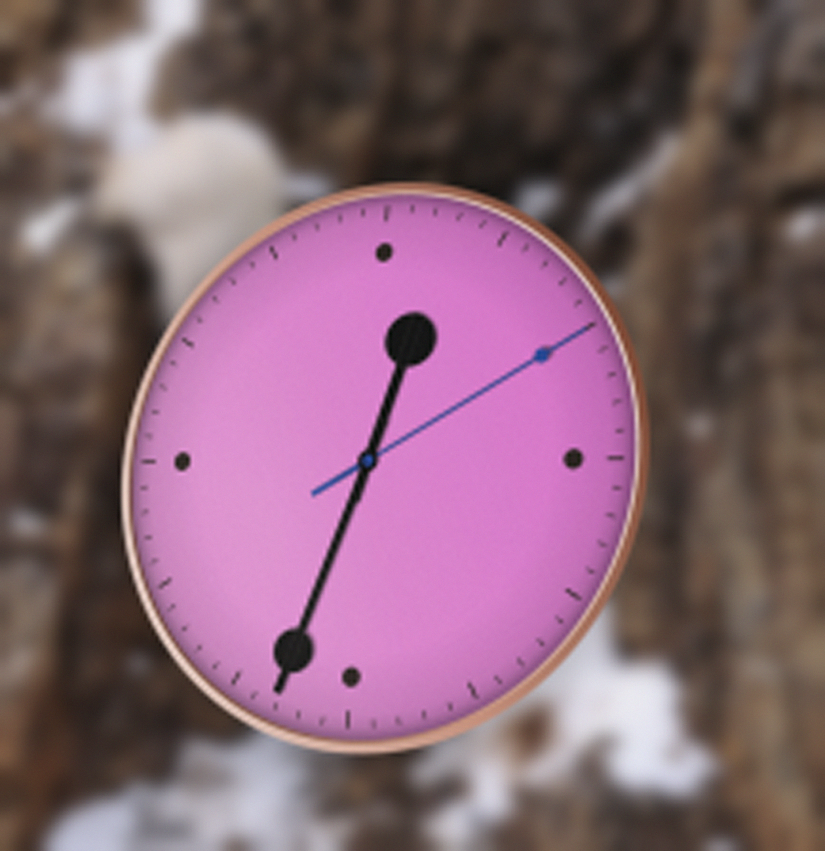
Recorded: 12 h 33 min 10 s
